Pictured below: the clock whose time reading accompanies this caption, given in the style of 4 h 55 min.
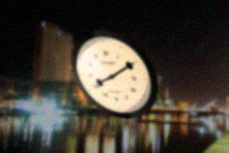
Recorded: 8 h 10 min
